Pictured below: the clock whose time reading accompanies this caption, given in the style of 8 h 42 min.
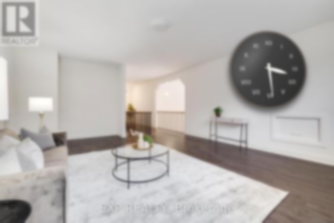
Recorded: 3 h 29 min
